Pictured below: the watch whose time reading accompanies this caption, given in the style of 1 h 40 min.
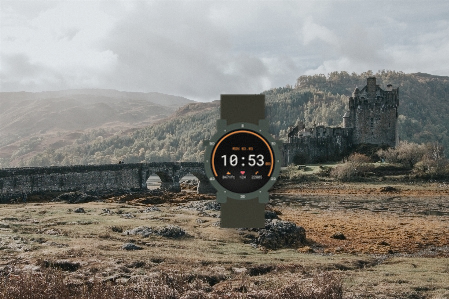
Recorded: 10 h 53 min
